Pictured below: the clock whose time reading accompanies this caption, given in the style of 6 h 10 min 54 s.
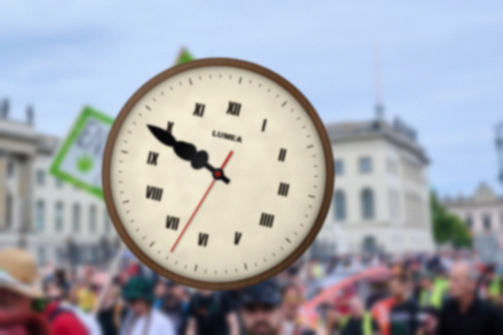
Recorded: 9 h 48 min 33 s
